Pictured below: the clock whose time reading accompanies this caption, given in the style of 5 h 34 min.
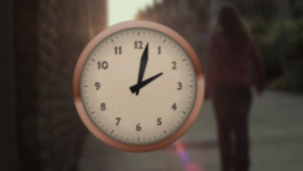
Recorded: 2 h 02 min
